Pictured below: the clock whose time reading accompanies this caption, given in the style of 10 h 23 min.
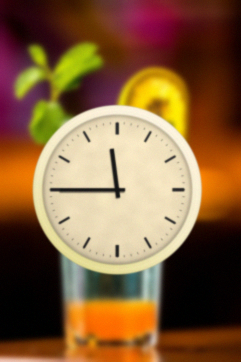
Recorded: 11 h 45 min
